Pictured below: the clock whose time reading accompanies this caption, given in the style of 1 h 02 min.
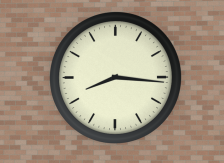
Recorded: 8 h 16 min
